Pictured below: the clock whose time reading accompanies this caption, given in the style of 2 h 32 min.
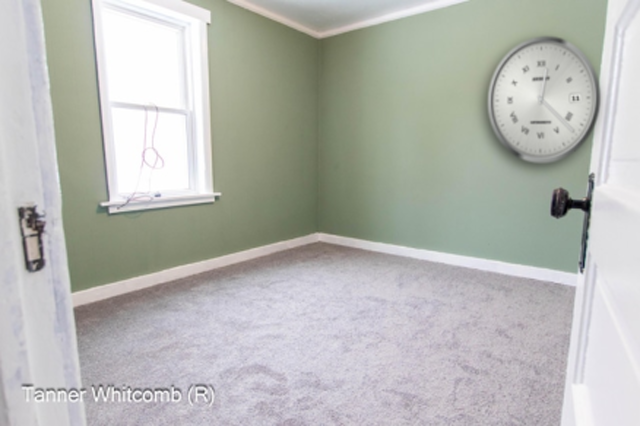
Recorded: 12 h 22 min
